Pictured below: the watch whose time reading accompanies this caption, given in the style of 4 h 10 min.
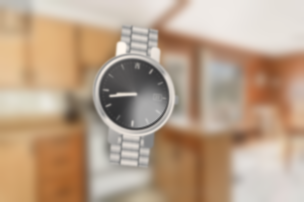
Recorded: 8 h 43 min
